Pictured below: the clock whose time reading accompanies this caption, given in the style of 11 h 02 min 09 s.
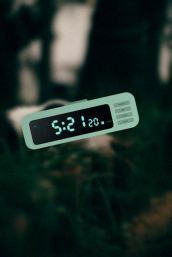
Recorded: 5 h 21 min 20 s
